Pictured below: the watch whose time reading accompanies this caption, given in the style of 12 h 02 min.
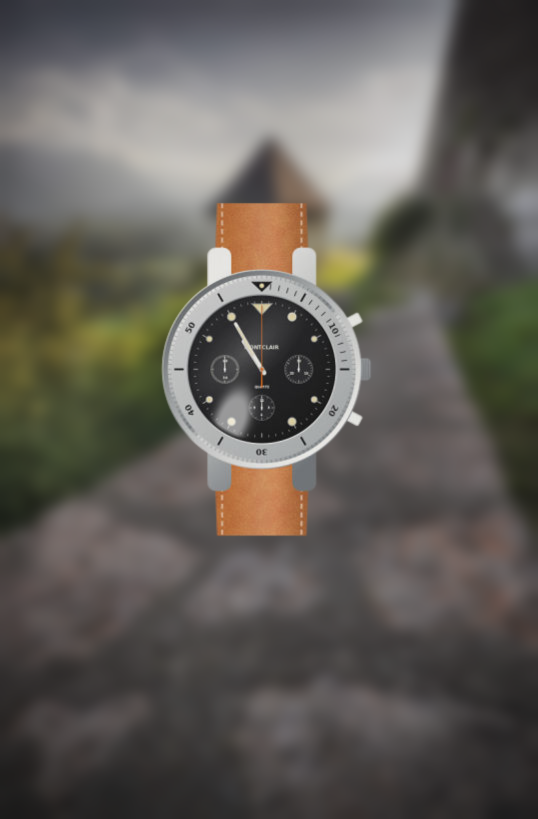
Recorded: 10 h 55 min
